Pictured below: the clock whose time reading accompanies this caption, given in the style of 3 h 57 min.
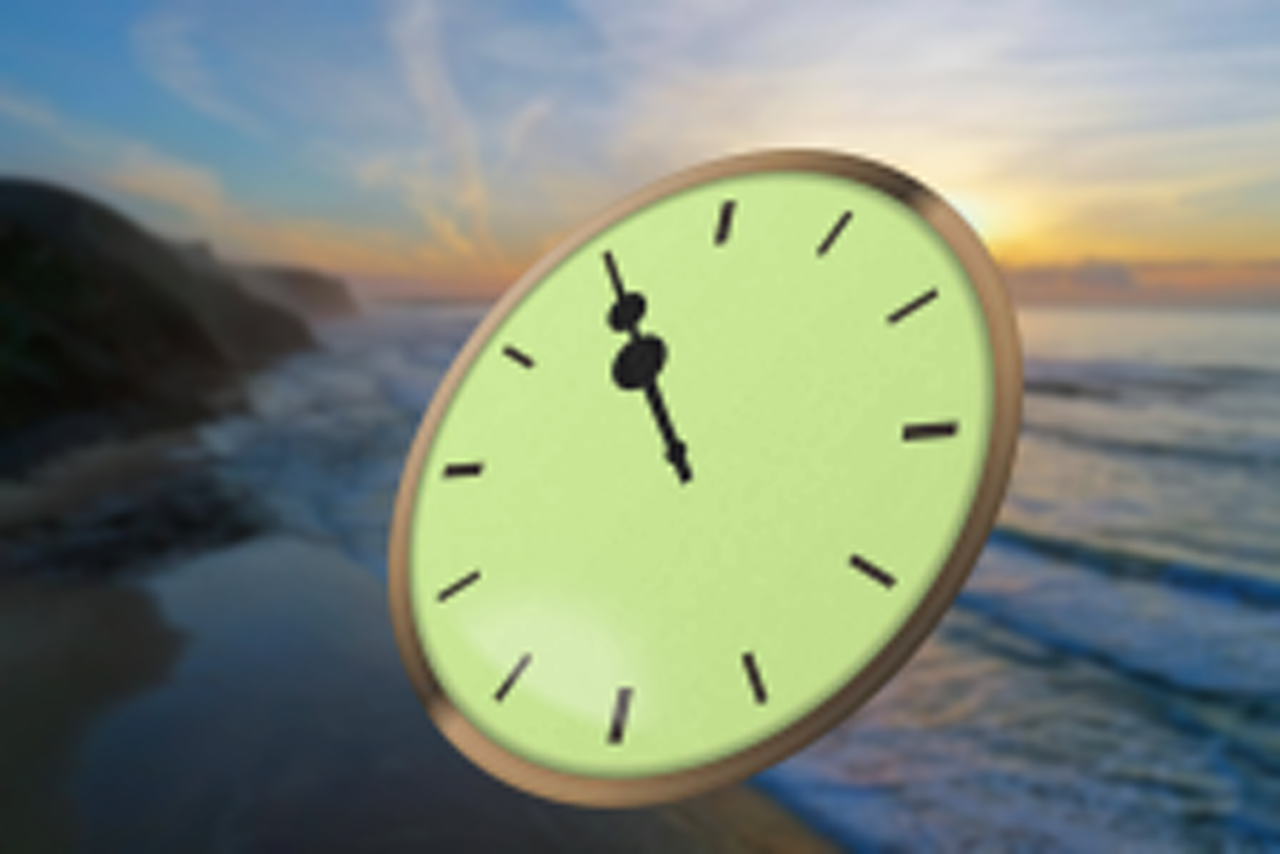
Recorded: 10 h 55 min
